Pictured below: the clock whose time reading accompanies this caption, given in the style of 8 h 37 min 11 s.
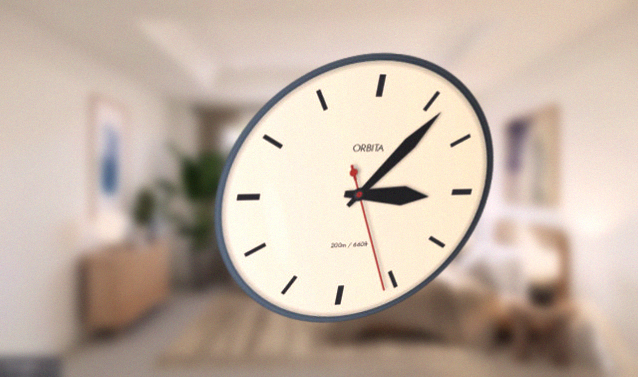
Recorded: 3 h 06 min 26 s
